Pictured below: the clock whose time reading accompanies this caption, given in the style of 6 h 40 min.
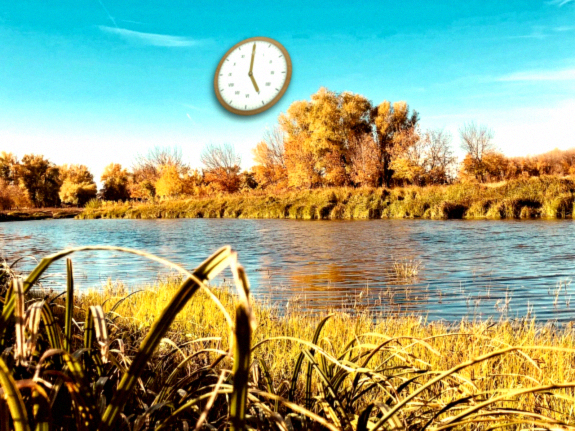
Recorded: 5 h 00 min
